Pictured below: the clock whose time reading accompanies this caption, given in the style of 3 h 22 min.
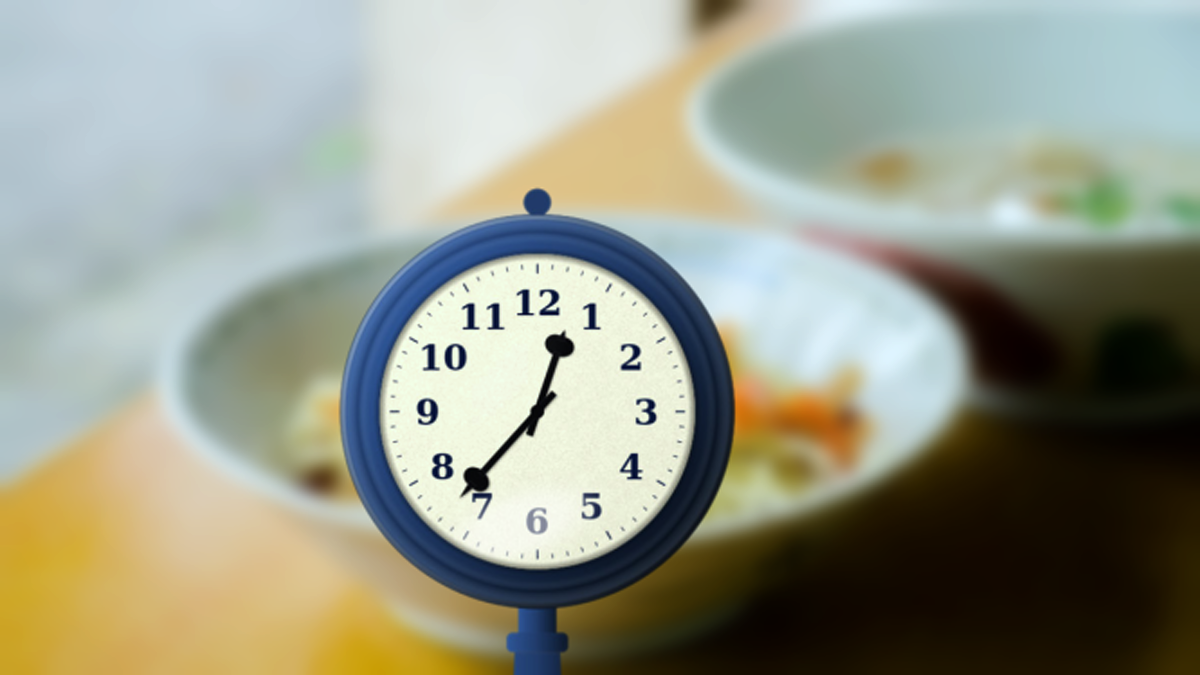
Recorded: 12 h 37 min
